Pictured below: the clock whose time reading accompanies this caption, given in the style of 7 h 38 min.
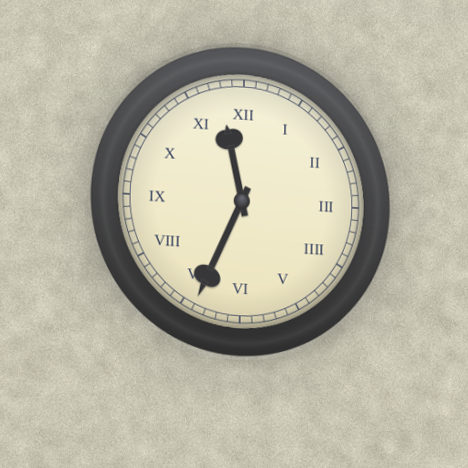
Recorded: 11 h 34 min
